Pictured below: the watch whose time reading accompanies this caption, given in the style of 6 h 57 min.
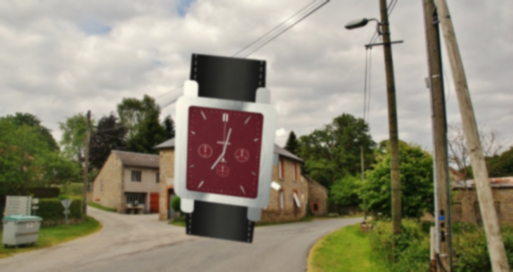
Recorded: 7 h 02 min
